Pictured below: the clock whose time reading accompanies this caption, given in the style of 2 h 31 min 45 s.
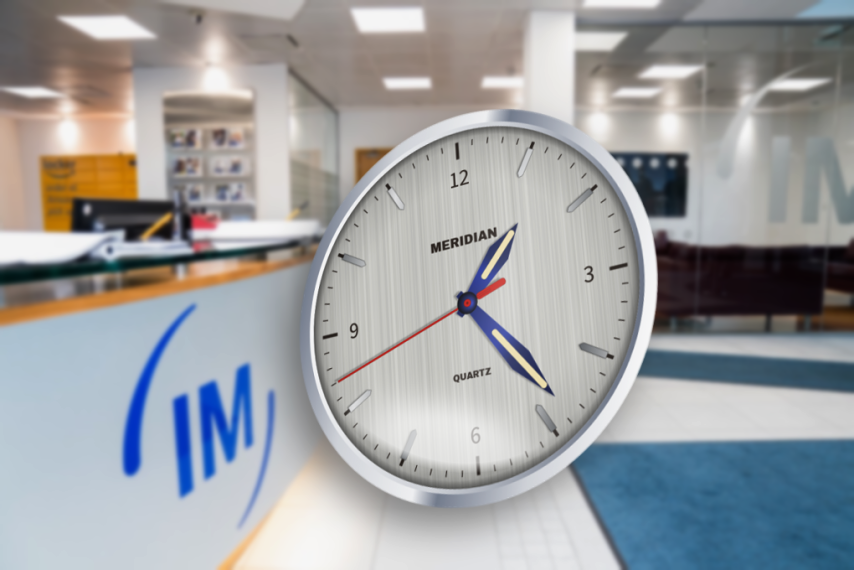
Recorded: 1 h 23 min 42 s
